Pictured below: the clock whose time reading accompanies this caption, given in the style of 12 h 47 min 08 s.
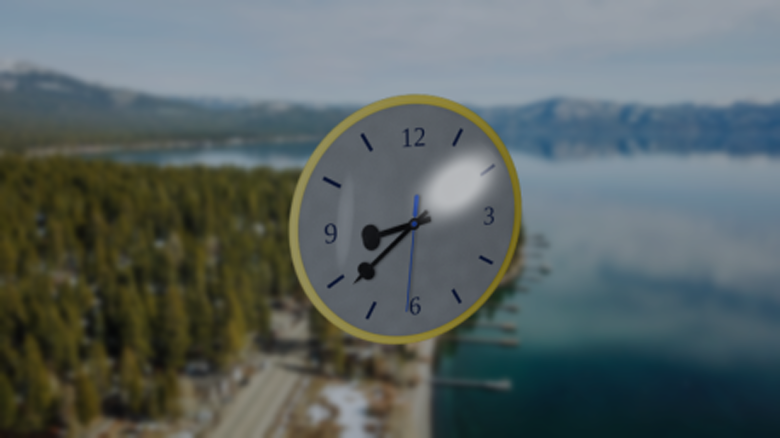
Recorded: 8 h 38 min 31 s
